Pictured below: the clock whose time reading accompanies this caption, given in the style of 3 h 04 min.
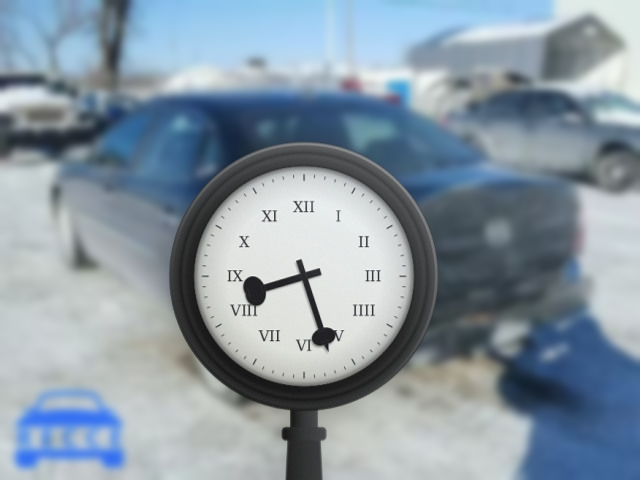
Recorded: 8 h 27 min
